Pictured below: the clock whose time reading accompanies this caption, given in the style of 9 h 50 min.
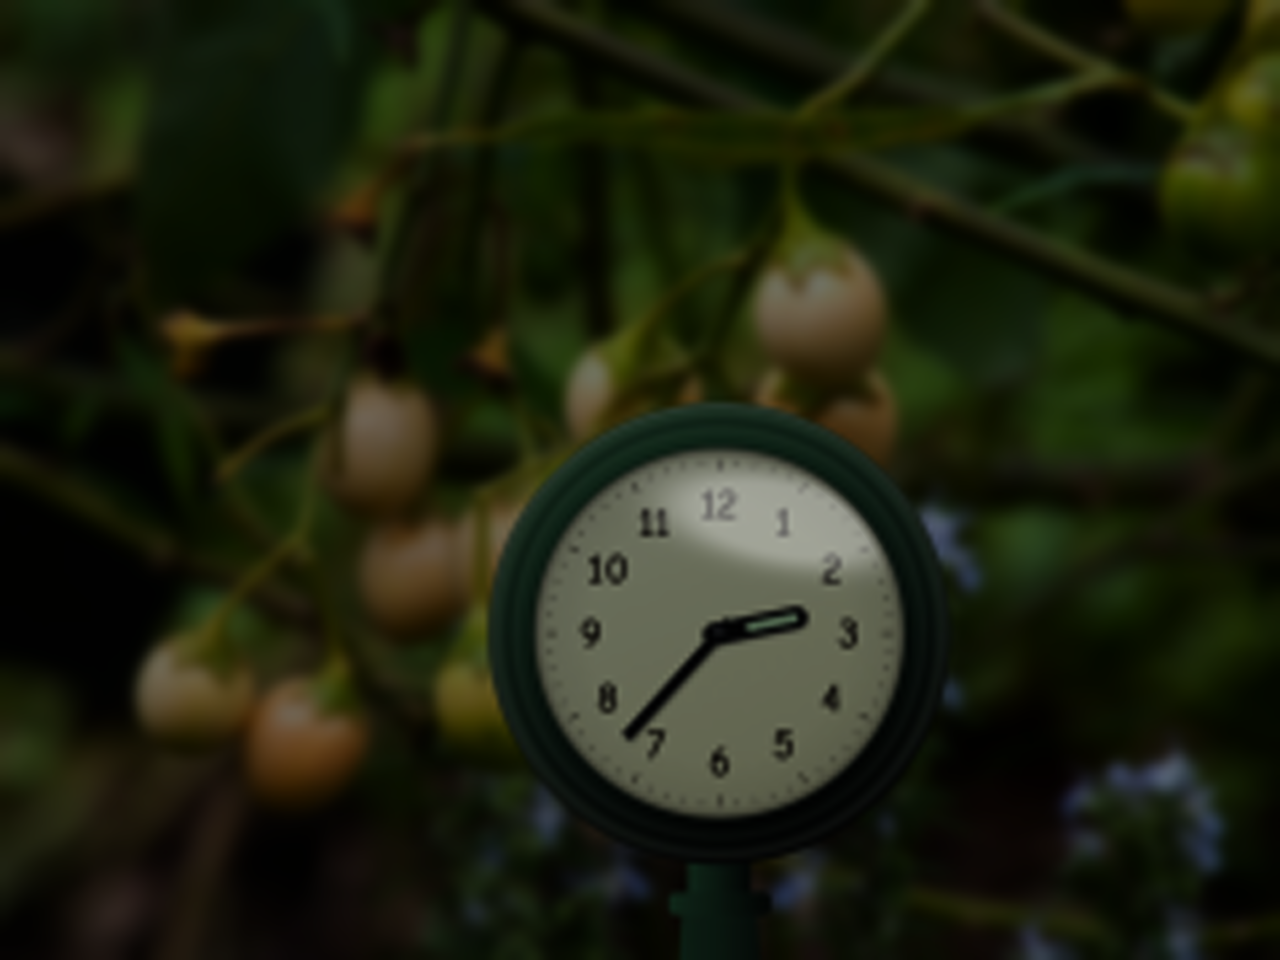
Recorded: 2 h 37 min
